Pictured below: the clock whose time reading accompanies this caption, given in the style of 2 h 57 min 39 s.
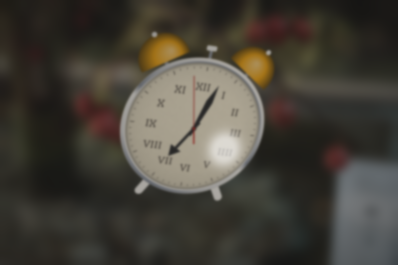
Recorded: 7 h 02 min 58 s
